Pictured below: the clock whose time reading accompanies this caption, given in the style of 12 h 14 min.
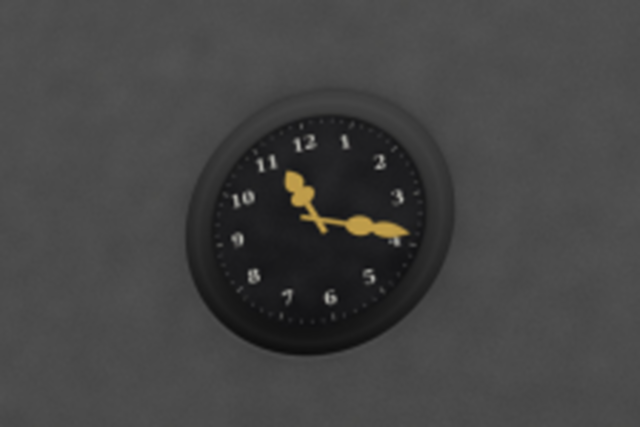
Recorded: 11 h 19 min
